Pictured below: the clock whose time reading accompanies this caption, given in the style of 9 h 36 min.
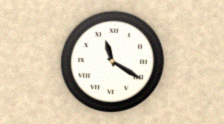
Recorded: 11 h 20 min
